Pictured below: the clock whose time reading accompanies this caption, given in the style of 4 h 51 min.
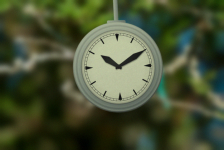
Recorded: 10 h 10 min
